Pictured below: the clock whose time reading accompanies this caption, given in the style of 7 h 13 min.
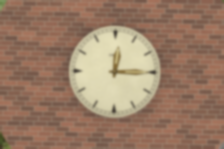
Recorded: 12 h 15 min
